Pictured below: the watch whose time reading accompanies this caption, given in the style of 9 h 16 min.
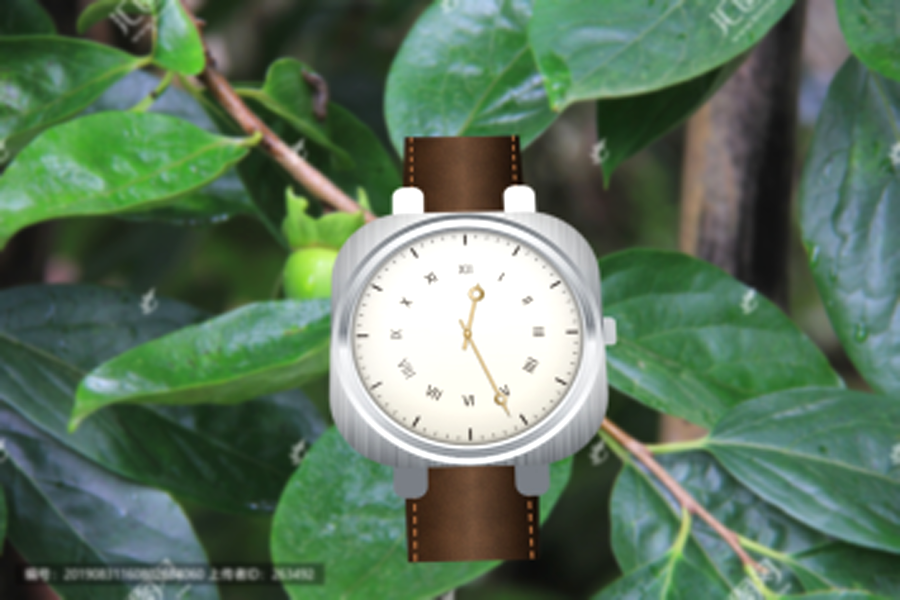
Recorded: 12 h 26 min
